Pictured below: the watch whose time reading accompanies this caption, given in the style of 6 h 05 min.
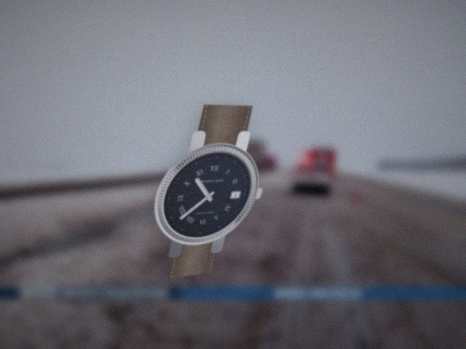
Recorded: 10 h 38 min
